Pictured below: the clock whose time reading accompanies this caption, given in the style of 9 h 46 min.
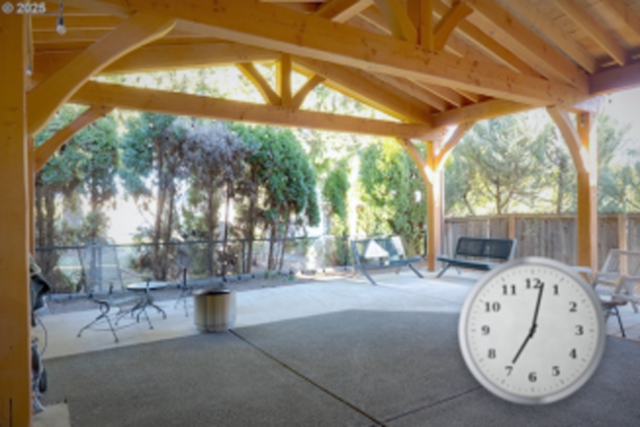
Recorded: 7 h 02 min
